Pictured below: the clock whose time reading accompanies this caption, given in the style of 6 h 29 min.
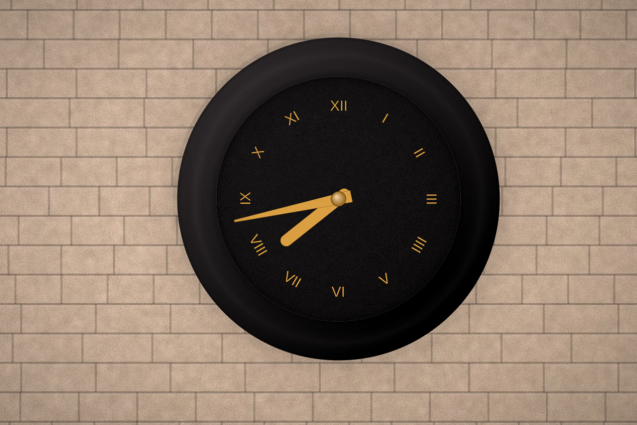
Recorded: 7 h 43 min
